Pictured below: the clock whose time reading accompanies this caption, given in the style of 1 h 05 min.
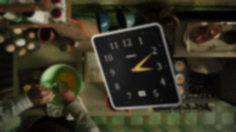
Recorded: 3 h 10 min
